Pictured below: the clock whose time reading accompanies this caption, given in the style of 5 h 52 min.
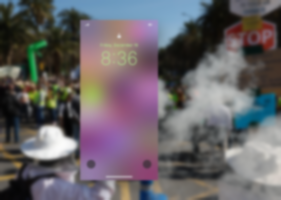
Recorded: 8 h 36 min
